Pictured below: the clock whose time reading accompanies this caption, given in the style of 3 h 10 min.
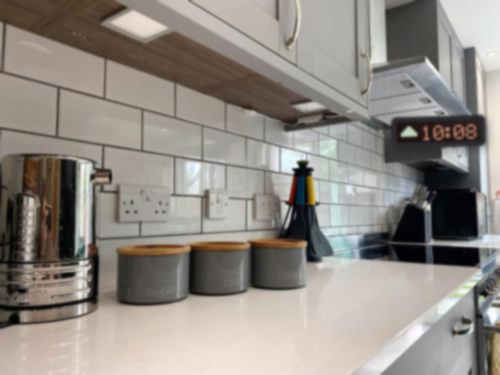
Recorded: 10 h 08 min
